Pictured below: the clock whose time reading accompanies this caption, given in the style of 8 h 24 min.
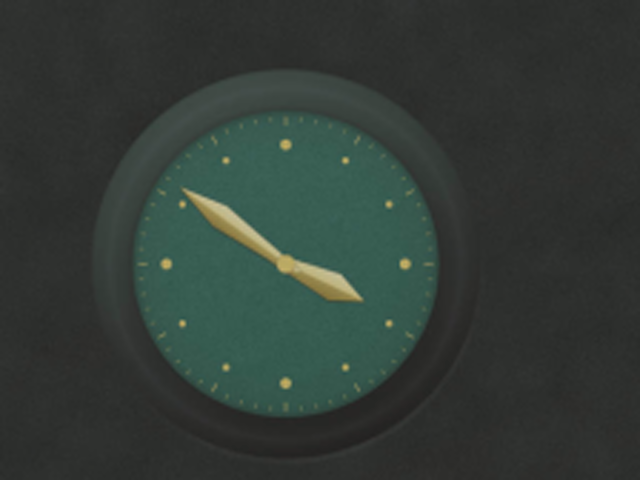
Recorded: 3 h 51 min
